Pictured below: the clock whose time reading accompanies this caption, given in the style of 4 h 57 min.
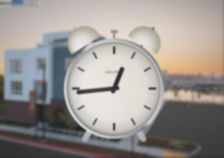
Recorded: 12 h 44 min
